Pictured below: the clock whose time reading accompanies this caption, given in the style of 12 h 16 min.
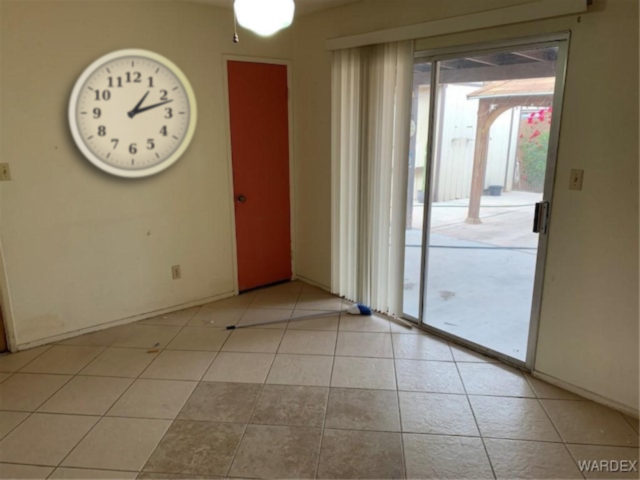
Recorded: 1 h 12 min
